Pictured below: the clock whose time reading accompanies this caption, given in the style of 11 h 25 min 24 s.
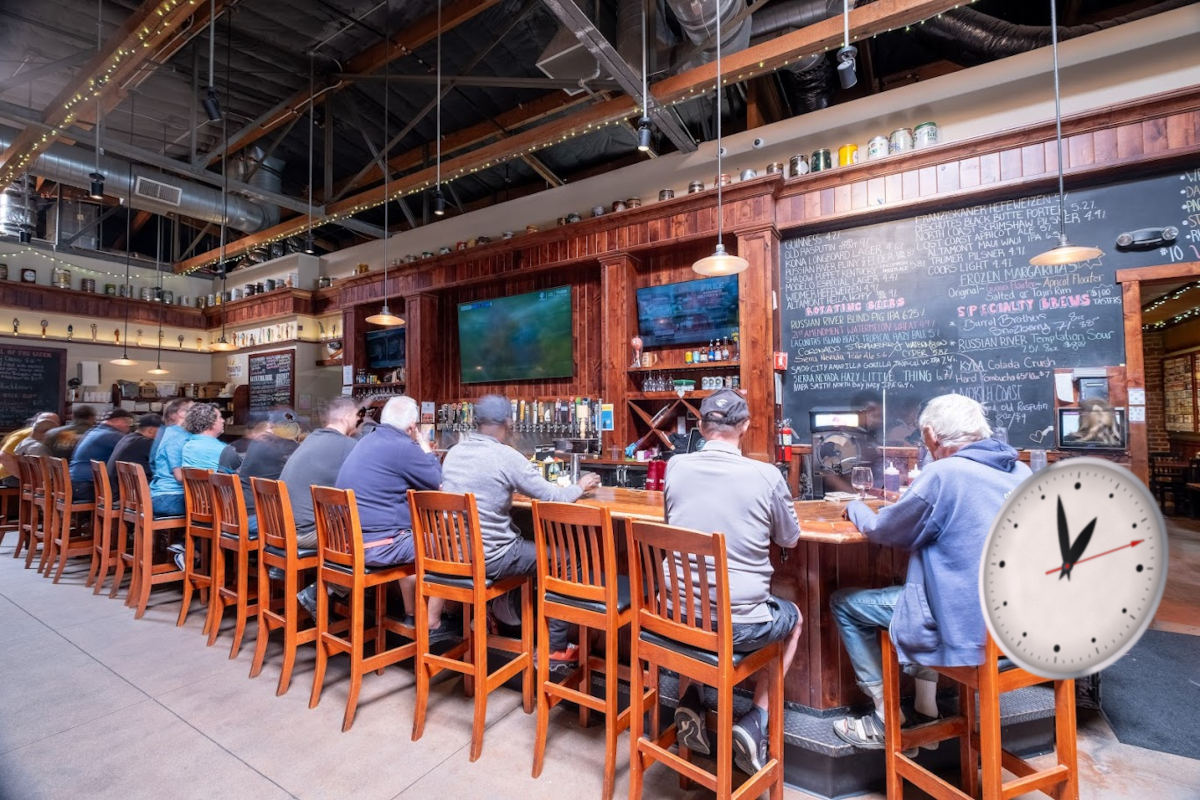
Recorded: 12 h 57 min 12 s
